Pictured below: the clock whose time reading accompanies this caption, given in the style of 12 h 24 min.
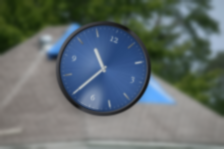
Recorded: 10 h 35 min
